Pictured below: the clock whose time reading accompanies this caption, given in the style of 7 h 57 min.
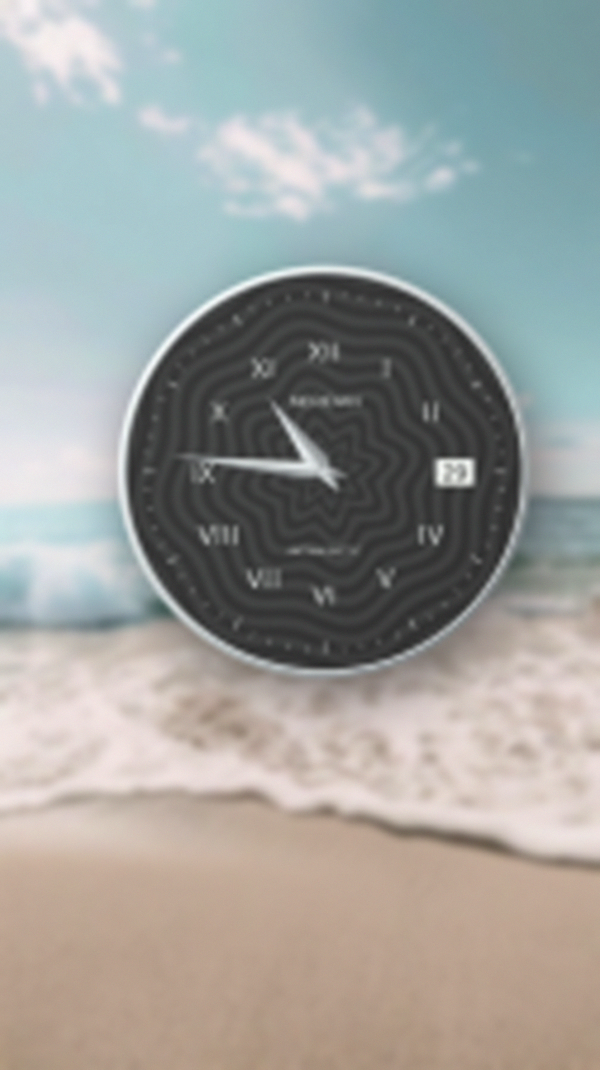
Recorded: 10 h 46 min
